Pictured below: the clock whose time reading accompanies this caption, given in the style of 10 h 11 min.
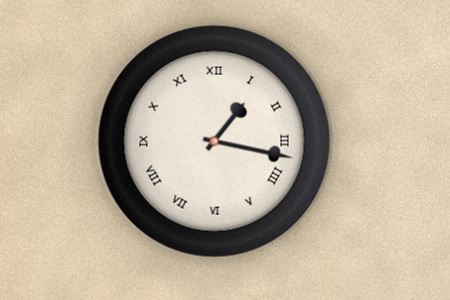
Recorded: 1 h 17 min
